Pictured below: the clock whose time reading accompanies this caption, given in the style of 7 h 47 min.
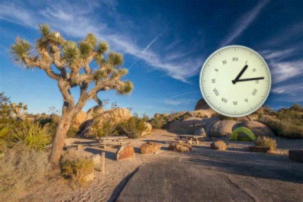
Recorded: 1 h 14 min
